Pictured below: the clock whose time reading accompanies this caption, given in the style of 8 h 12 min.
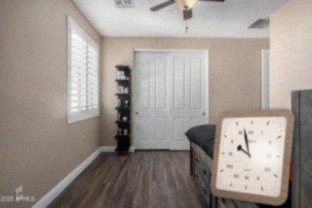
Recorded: 9 h 57 min
